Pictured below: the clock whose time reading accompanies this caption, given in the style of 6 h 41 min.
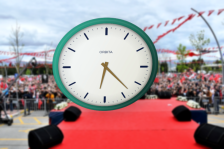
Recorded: 6 h 23 min
